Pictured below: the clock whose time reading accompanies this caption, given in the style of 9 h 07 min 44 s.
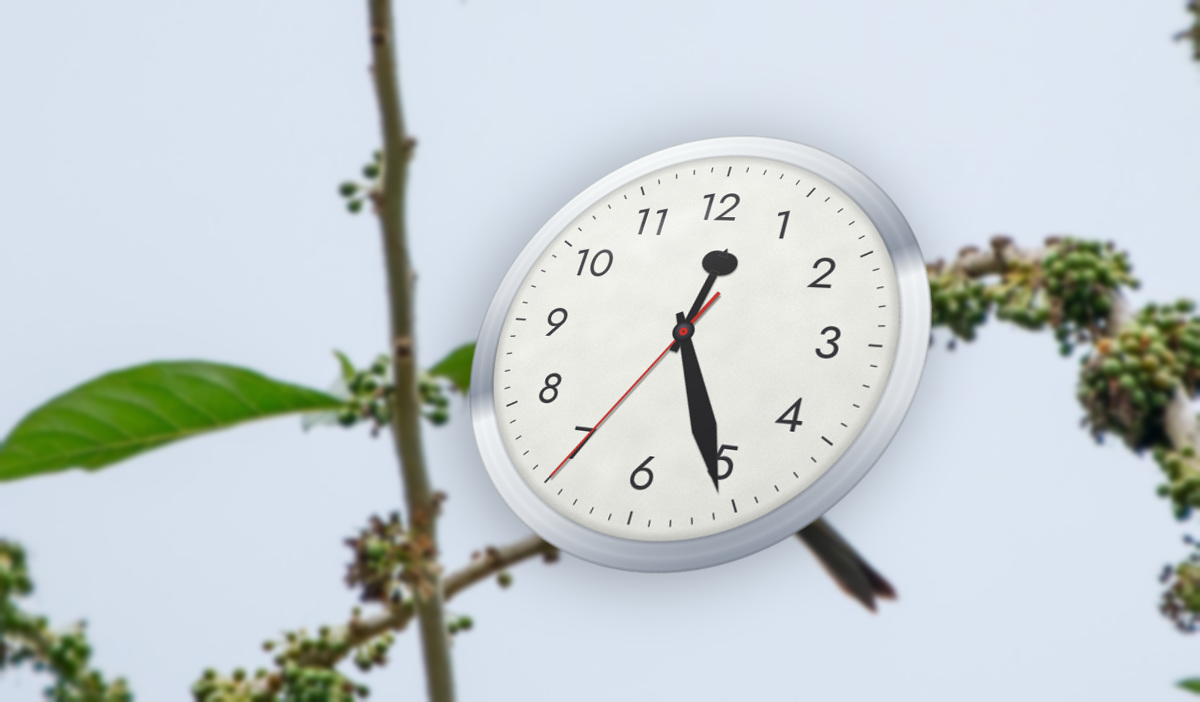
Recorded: 12 h 25 min 35 s
